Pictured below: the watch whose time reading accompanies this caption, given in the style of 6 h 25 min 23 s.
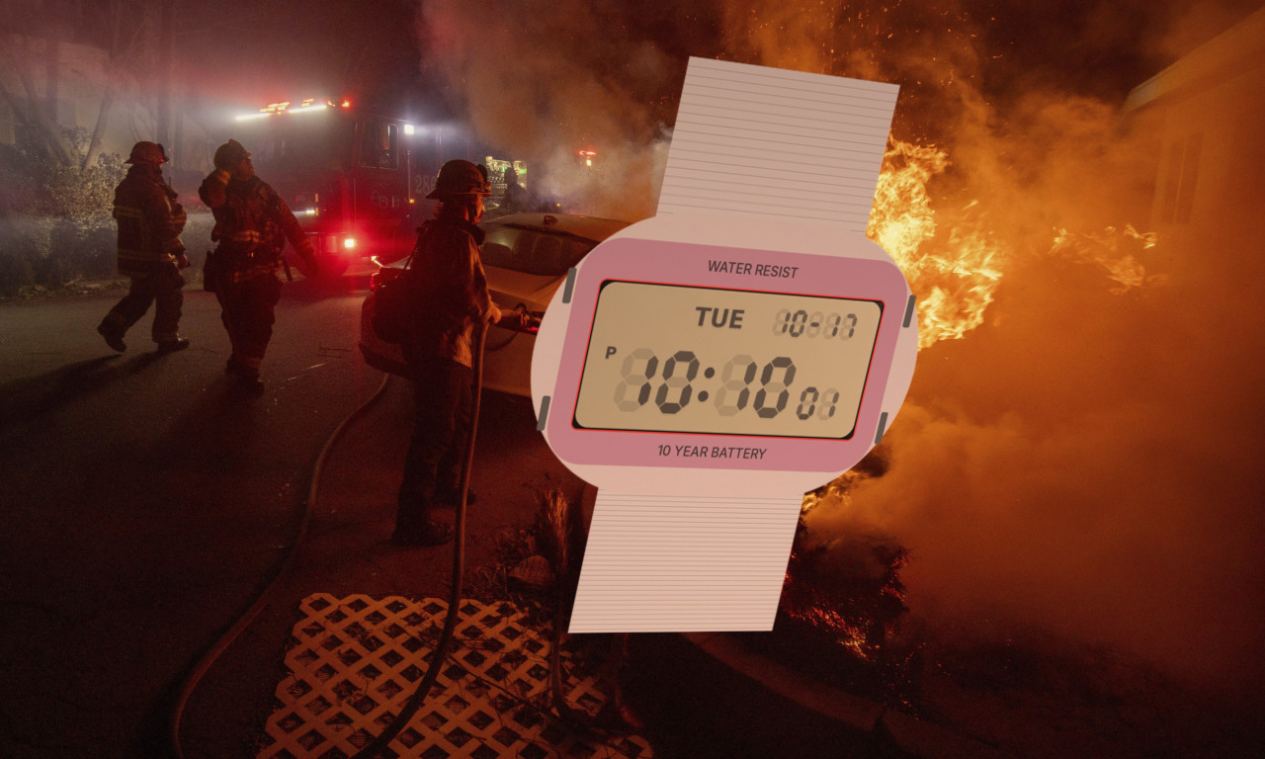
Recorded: 10 h 10 min 01 s
